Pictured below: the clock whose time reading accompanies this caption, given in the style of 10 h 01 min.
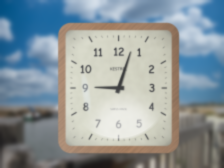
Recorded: 9 h 03 min
